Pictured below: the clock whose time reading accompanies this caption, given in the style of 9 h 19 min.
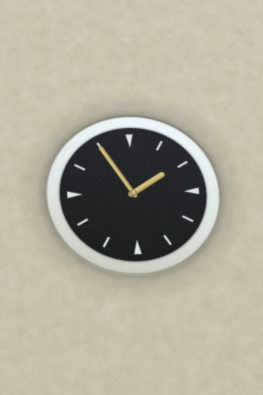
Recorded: 1 h 55 min
